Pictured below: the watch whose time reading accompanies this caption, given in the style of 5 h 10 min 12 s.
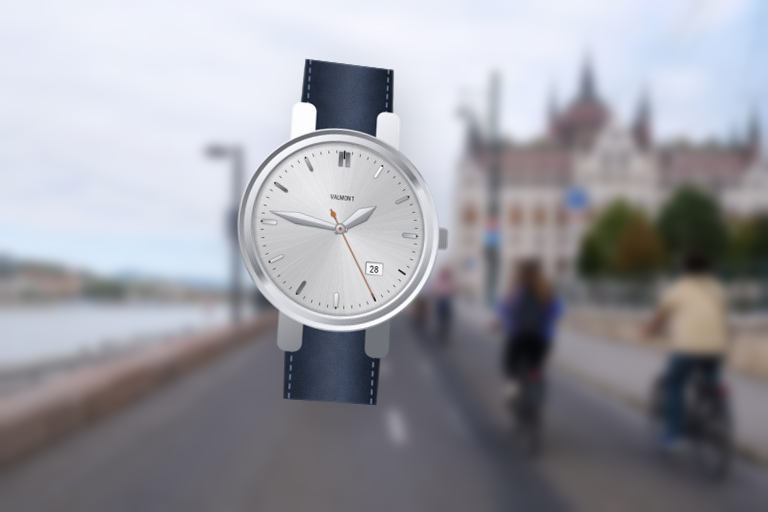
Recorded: 1 h 46 min 25 s
